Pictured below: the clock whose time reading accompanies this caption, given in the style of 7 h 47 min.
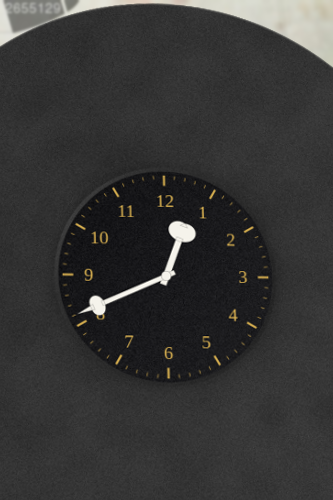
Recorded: 12 h 41 min
